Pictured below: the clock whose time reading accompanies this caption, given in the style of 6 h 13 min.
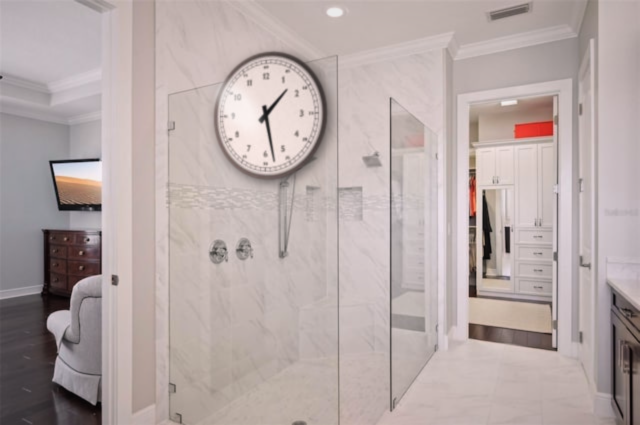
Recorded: 1 h 28 min
